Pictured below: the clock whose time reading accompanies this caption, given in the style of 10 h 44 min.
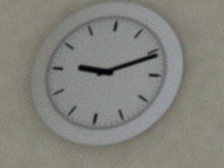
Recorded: 9 h 11 min
